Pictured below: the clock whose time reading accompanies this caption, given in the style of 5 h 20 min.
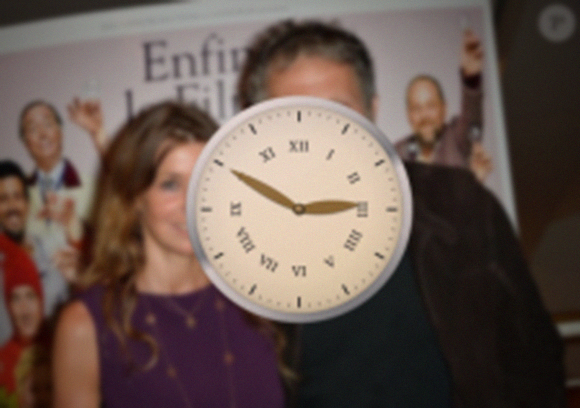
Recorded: 2 h 50 min
